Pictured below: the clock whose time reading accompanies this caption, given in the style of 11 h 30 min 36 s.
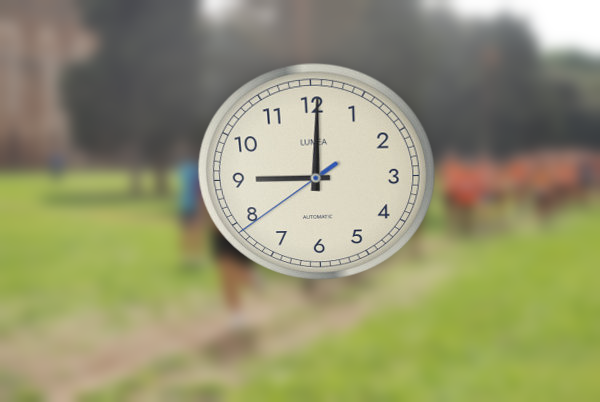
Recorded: 9 h 00 min 39 s
